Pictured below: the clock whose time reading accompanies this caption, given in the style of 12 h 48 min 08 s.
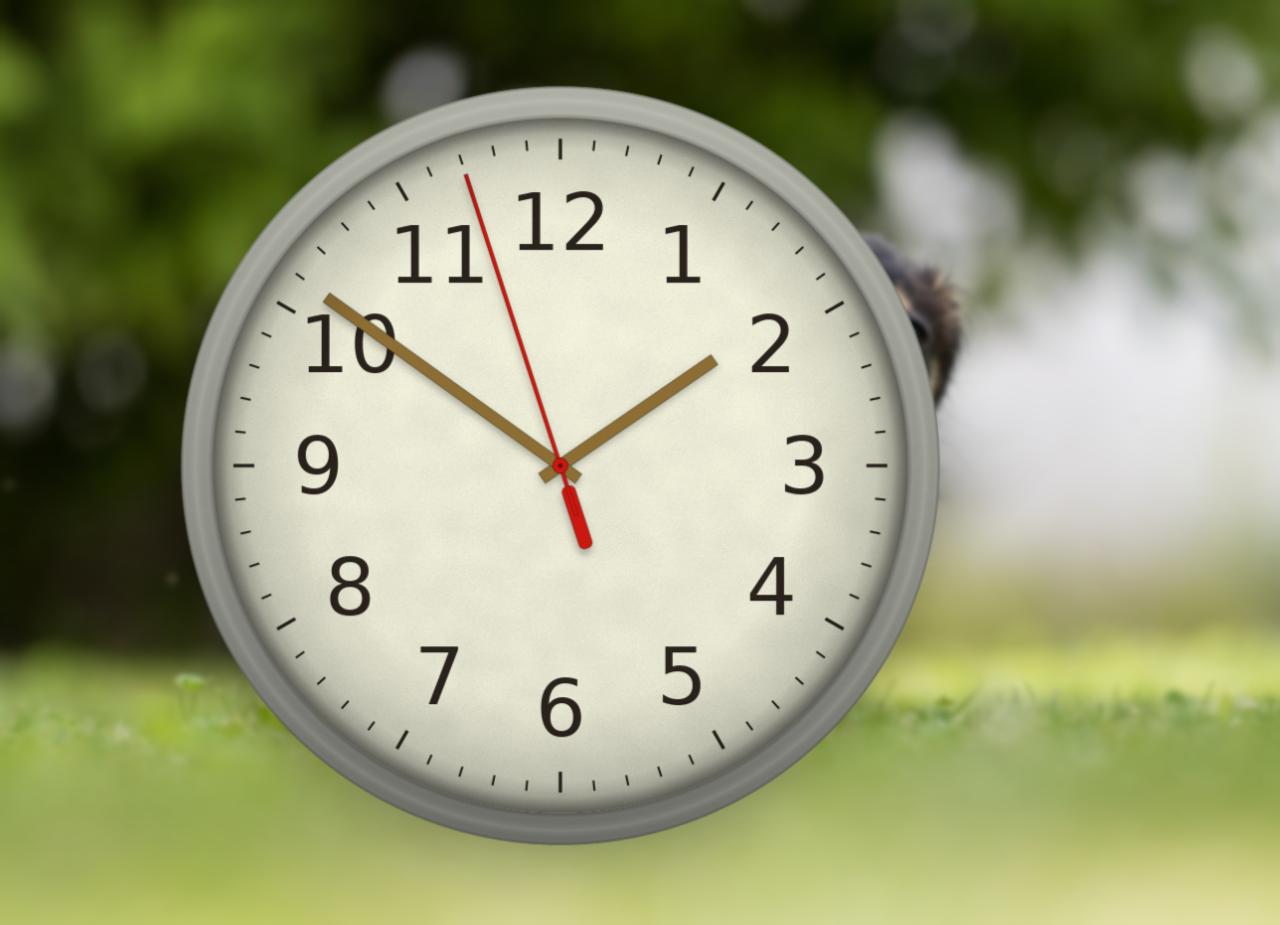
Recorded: 1 h 50 min 57 s
